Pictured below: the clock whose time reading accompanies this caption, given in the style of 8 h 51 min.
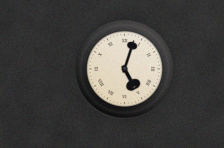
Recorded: 5 h 03 min
